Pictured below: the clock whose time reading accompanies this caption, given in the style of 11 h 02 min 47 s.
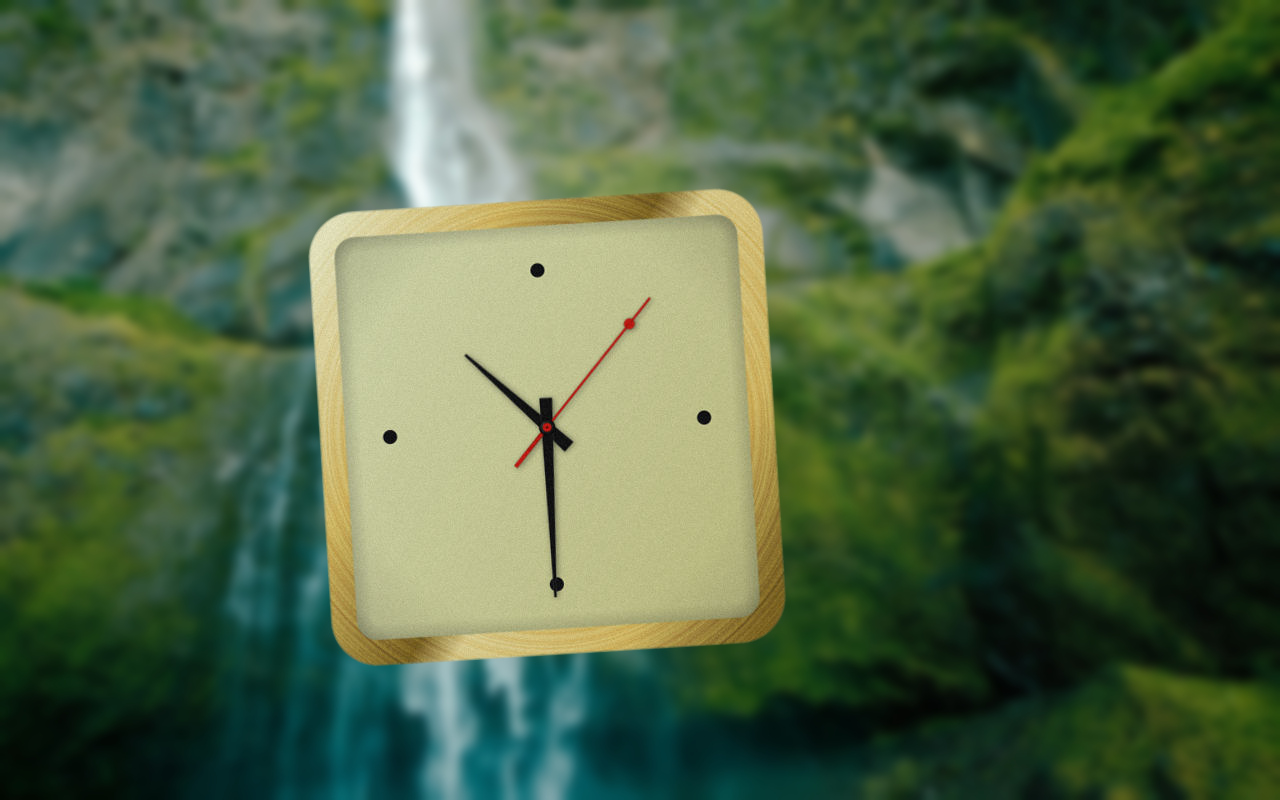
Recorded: 10 h 30 min 07 s
